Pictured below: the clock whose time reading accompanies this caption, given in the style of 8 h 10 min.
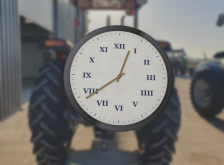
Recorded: 12 h 39 min
